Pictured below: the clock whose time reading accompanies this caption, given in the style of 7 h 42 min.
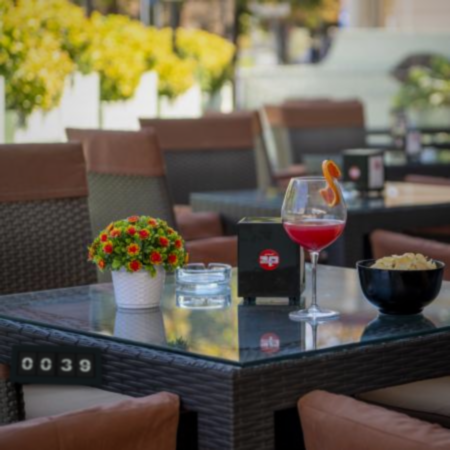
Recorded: 0 h 39 min
